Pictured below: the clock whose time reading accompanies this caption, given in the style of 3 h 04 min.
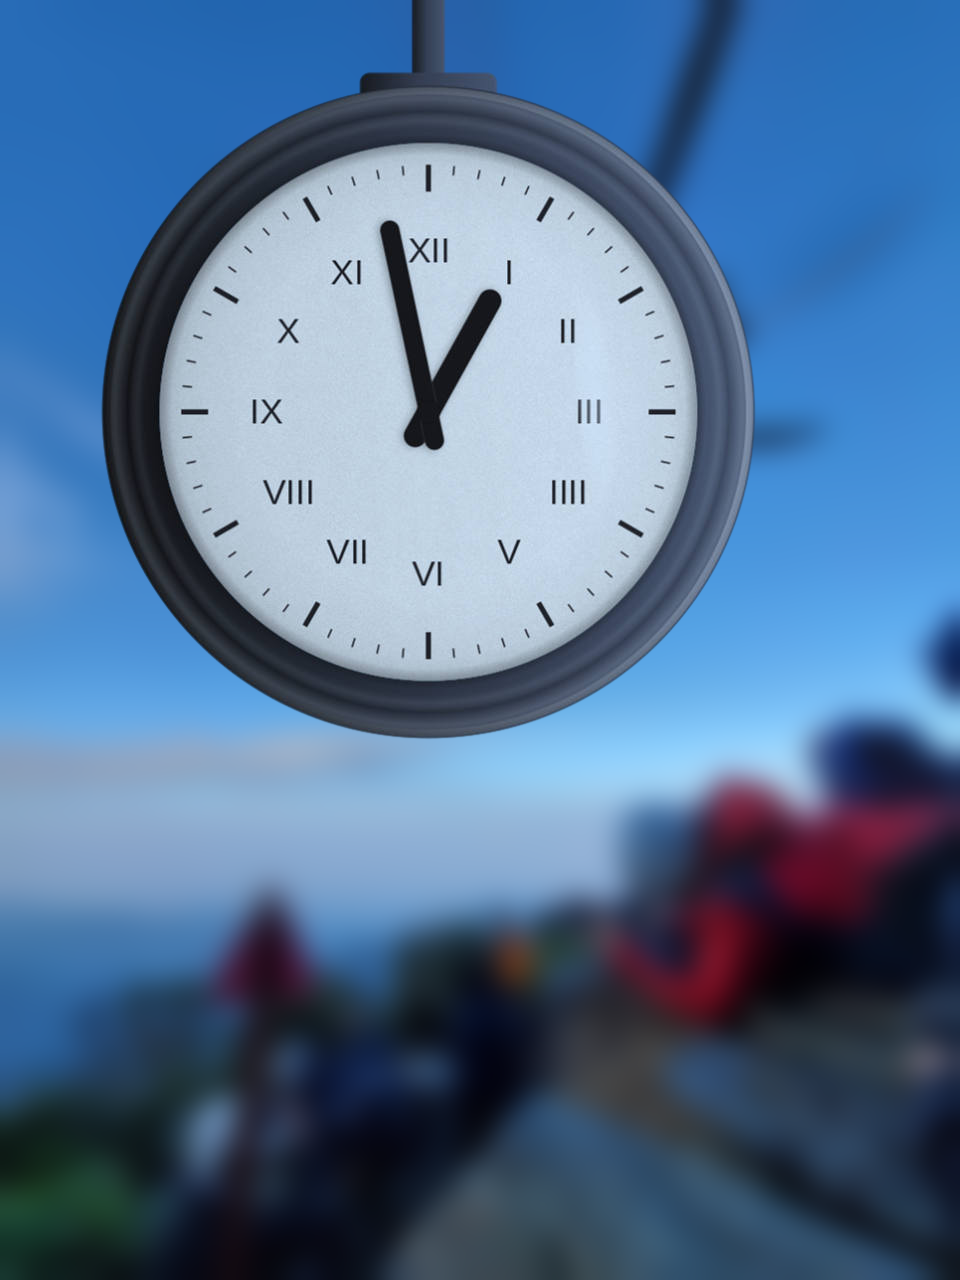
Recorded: 12 h 58 min
